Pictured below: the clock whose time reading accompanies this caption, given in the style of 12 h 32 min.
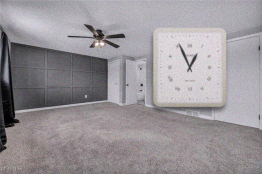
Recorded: 12 h 56 min
